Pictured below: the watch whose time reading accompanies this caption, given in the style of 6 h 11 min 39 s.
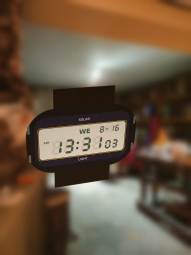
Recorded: 13 h 31 min 03 s
